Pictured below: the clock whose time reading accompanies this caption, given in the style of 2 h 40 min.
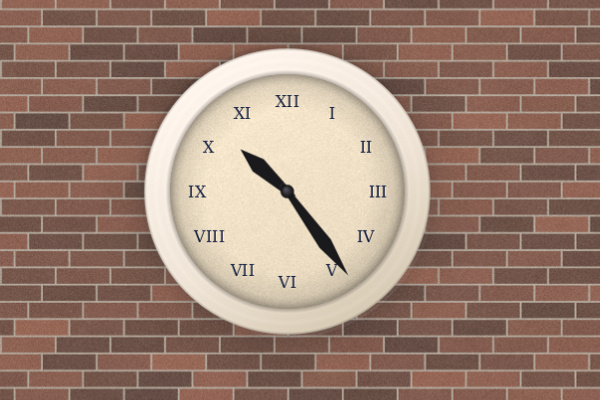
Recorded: 10 h 24 min
